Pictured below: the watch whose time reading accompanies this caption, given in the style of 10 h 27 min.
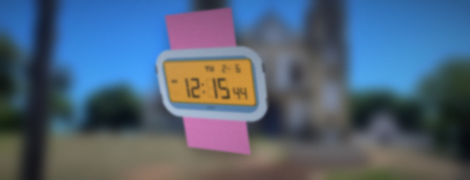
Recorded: 12 h 15 min
